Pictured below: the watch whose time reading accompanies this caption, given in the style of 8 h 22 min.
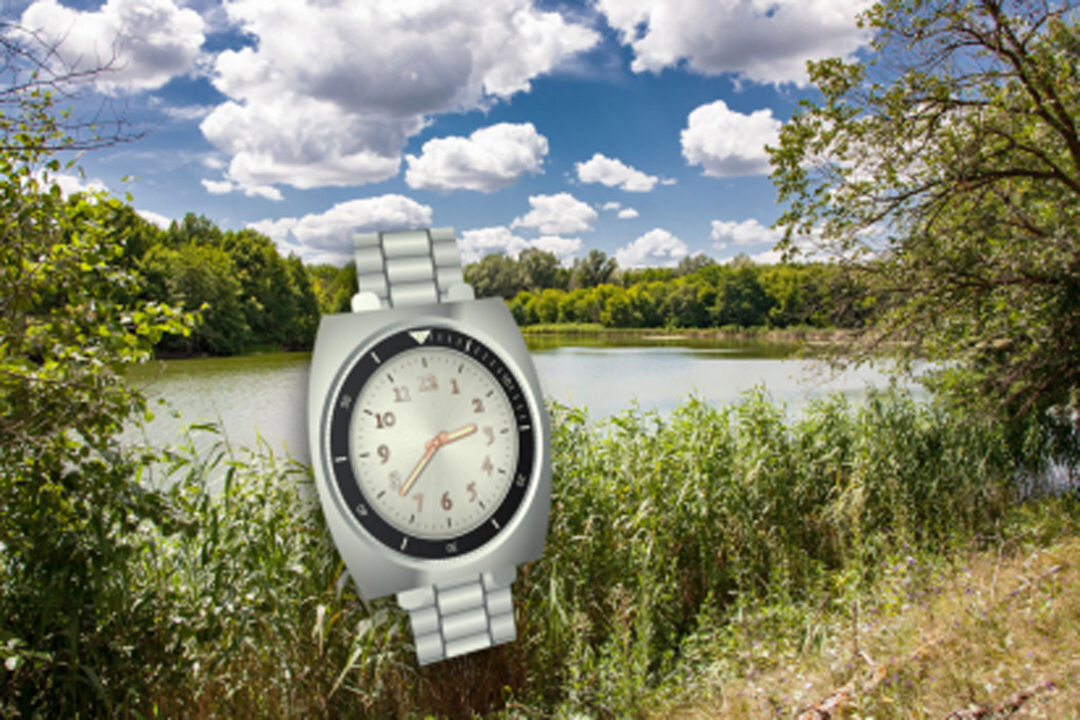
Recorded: 2 h 38 min
